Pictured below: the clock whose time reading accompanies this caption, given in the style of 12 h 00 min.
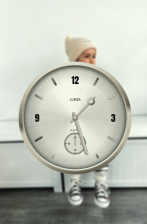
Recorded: 1 h 27 min
